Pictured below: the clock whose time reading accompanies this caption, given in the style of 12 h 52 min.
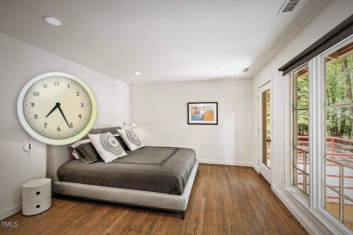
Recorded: 7 h 26 min
